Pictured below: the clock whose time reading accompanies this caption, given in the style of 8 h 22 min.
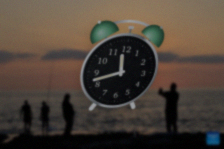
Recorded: 11 h 42 min
